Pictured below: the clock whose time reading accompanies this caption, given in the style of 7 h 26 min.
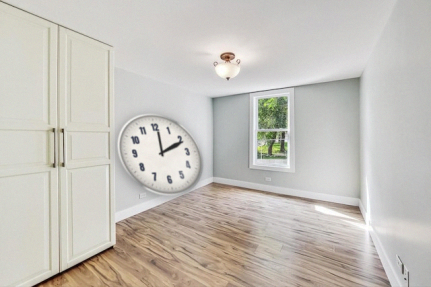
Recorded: 12 h 11 min
